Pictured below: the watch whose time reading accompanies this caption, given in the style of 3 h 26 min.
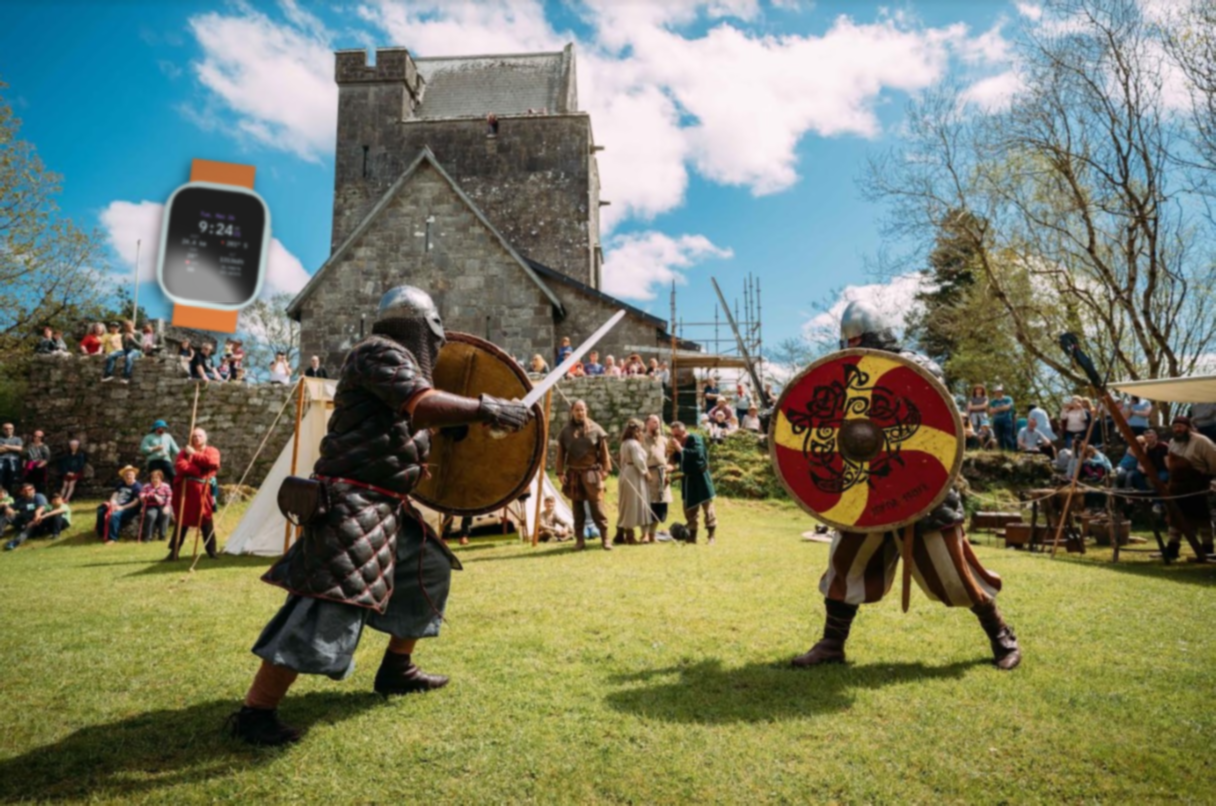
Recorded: 9 h 24 min
